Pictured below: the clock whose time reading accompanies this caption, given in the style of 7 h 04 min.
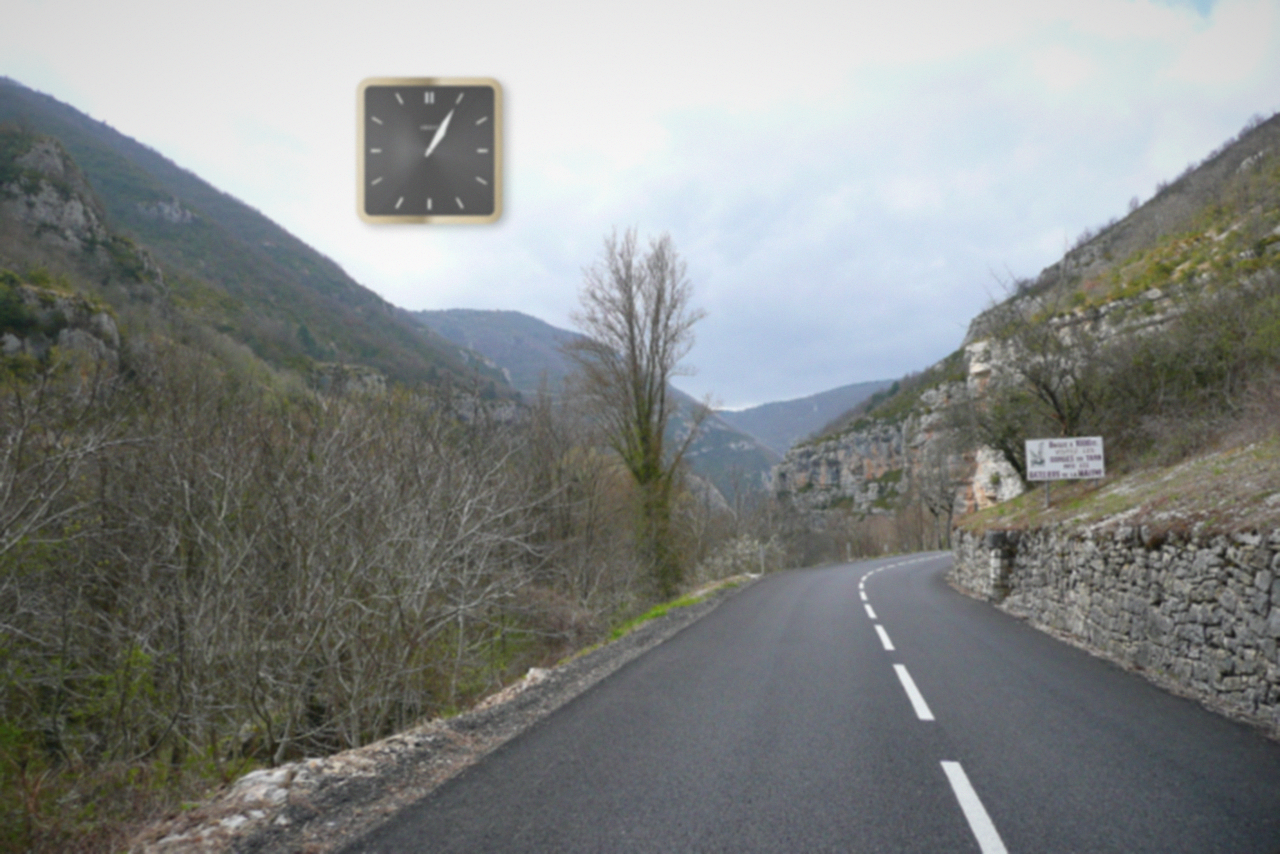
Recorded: 1 h 05 min
